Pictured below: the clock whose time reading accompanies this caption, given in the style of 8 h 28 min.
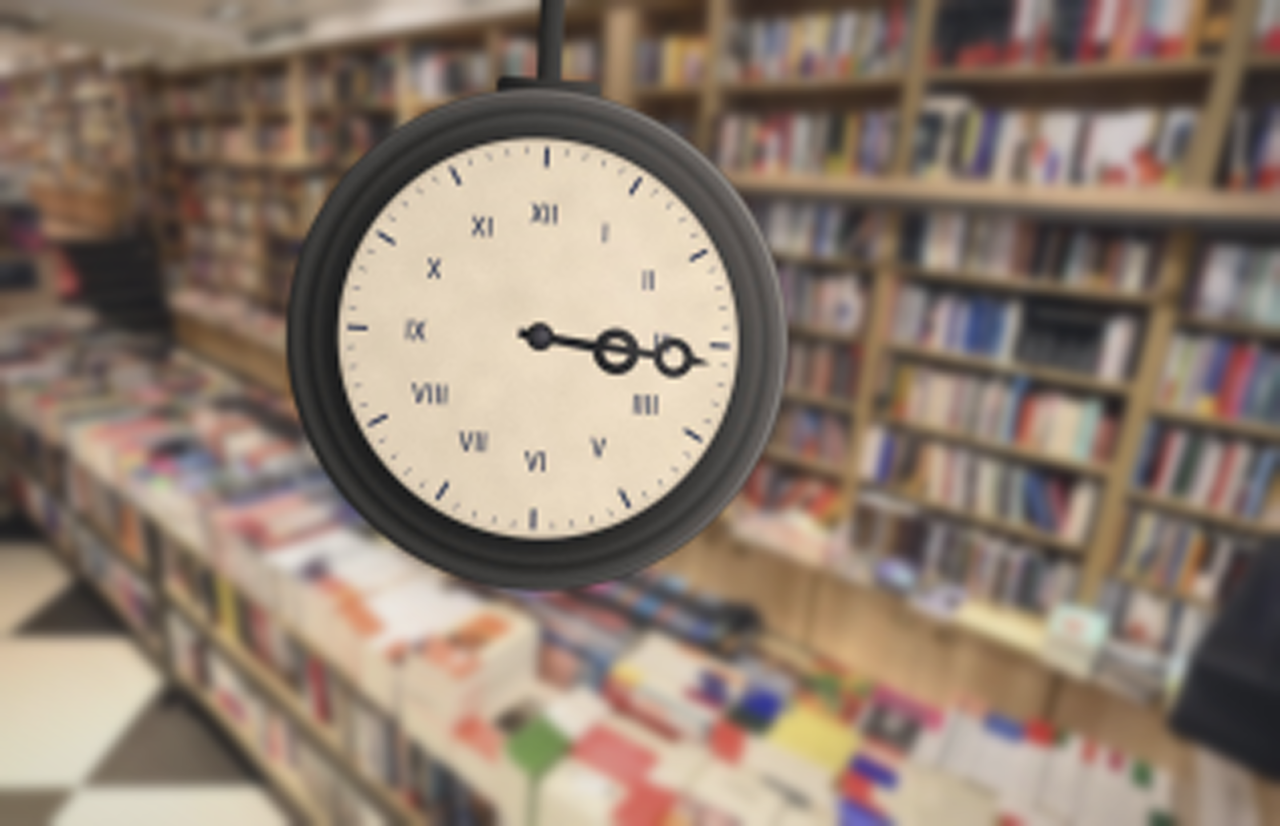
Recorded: 3 h 16 min
